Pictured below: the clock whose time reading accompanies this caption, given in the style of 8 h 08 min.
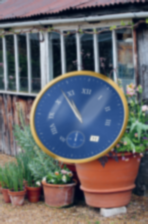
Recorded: 10 h 53 min
